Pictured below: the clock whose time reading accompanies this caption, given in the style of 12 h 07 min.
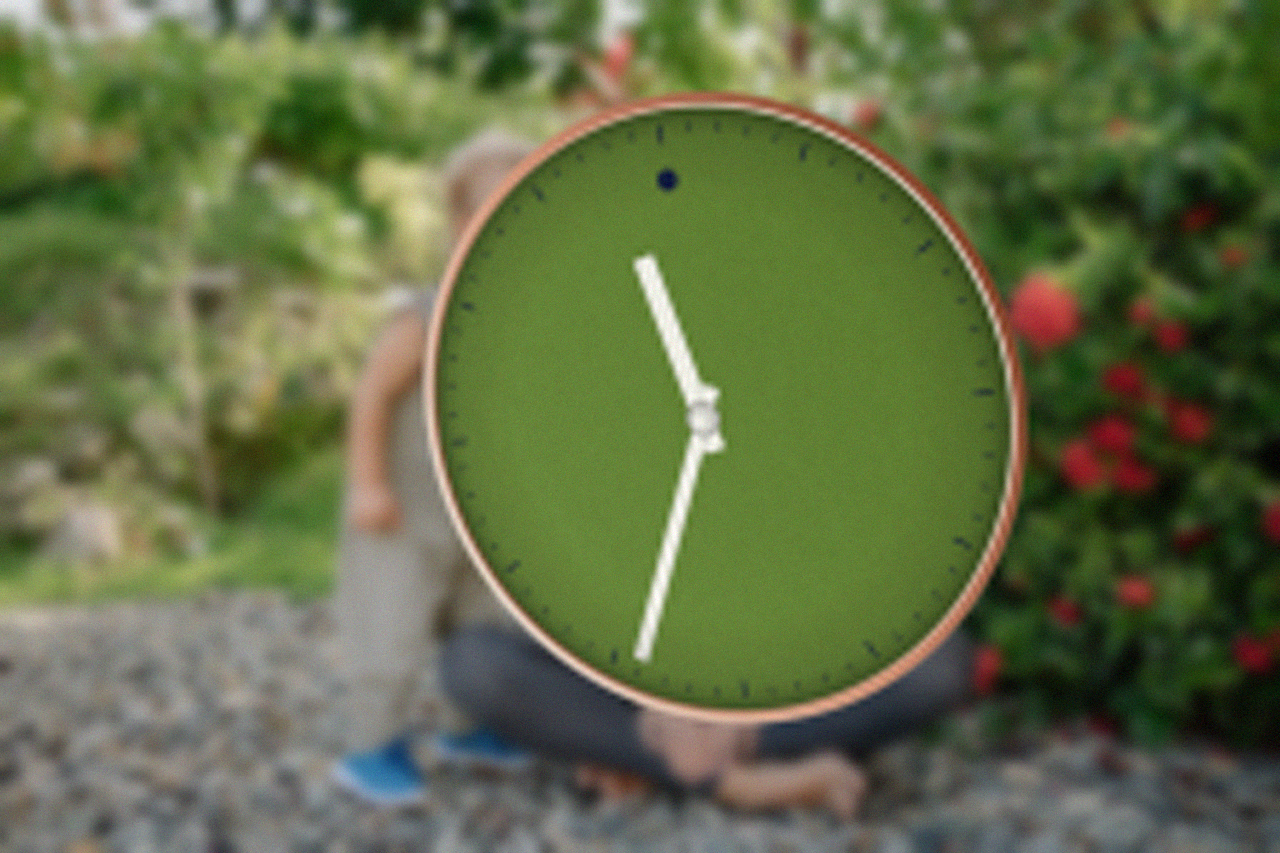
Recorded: 11 h 34 min
